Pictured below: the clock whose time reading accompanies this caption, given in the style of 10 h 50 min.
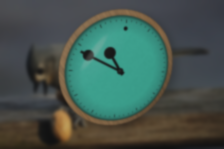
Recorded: 10 h 49 min
